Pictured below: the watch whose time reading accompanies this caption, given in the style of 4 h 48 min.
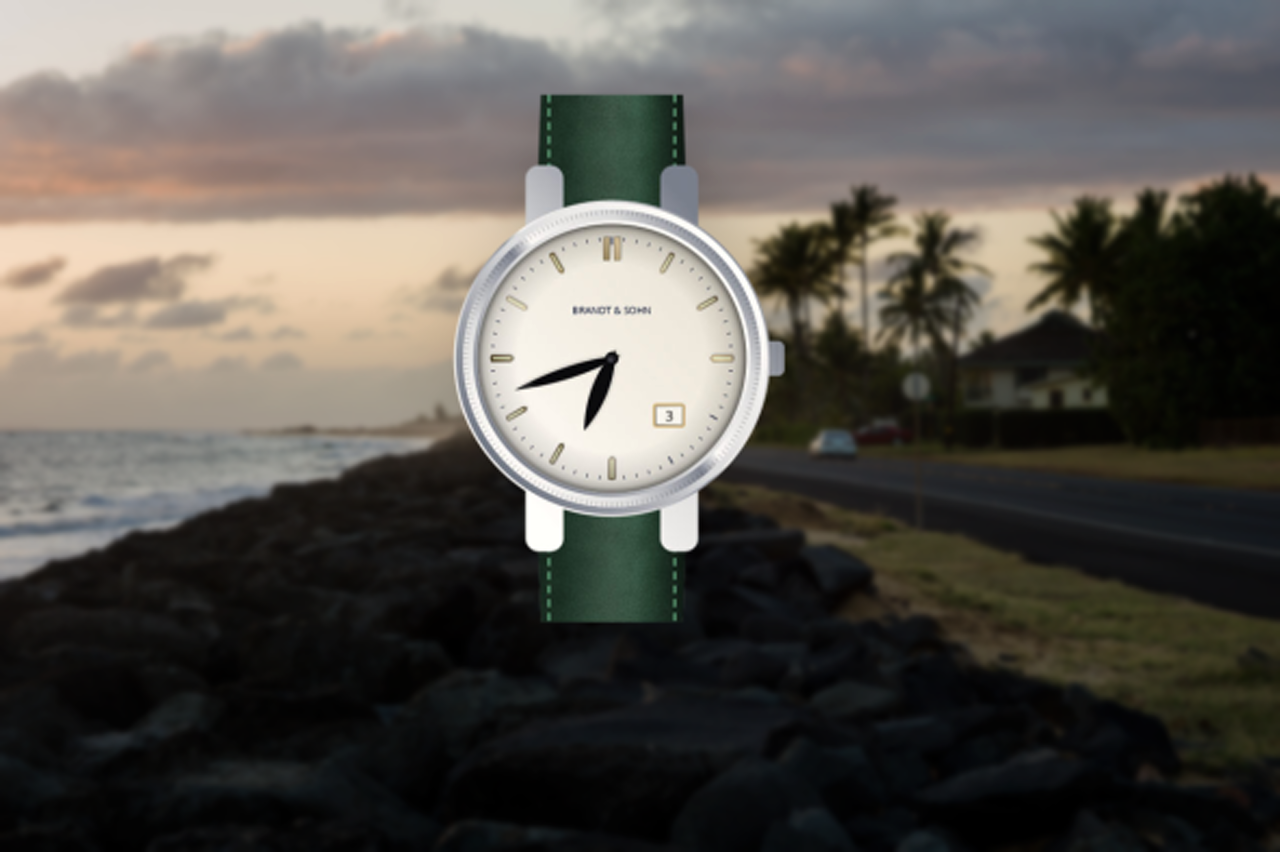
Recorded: 6 h 42 min
